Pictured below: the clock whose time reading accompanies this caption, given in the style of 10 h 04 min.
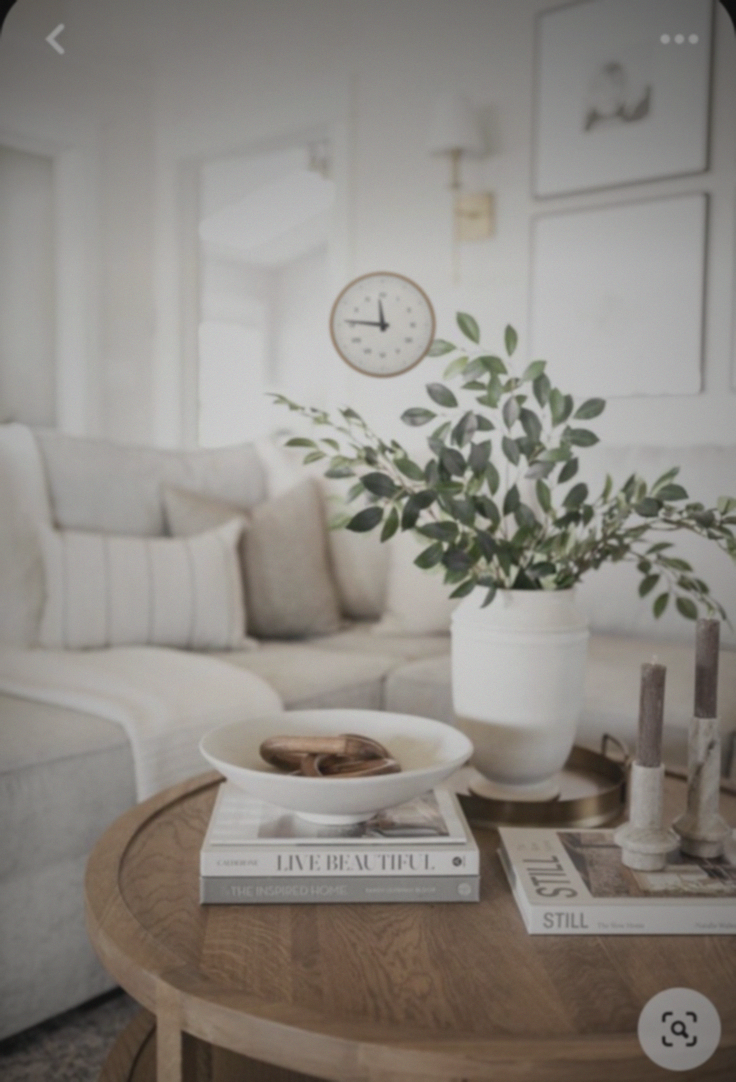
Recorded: 11 h 46 min
